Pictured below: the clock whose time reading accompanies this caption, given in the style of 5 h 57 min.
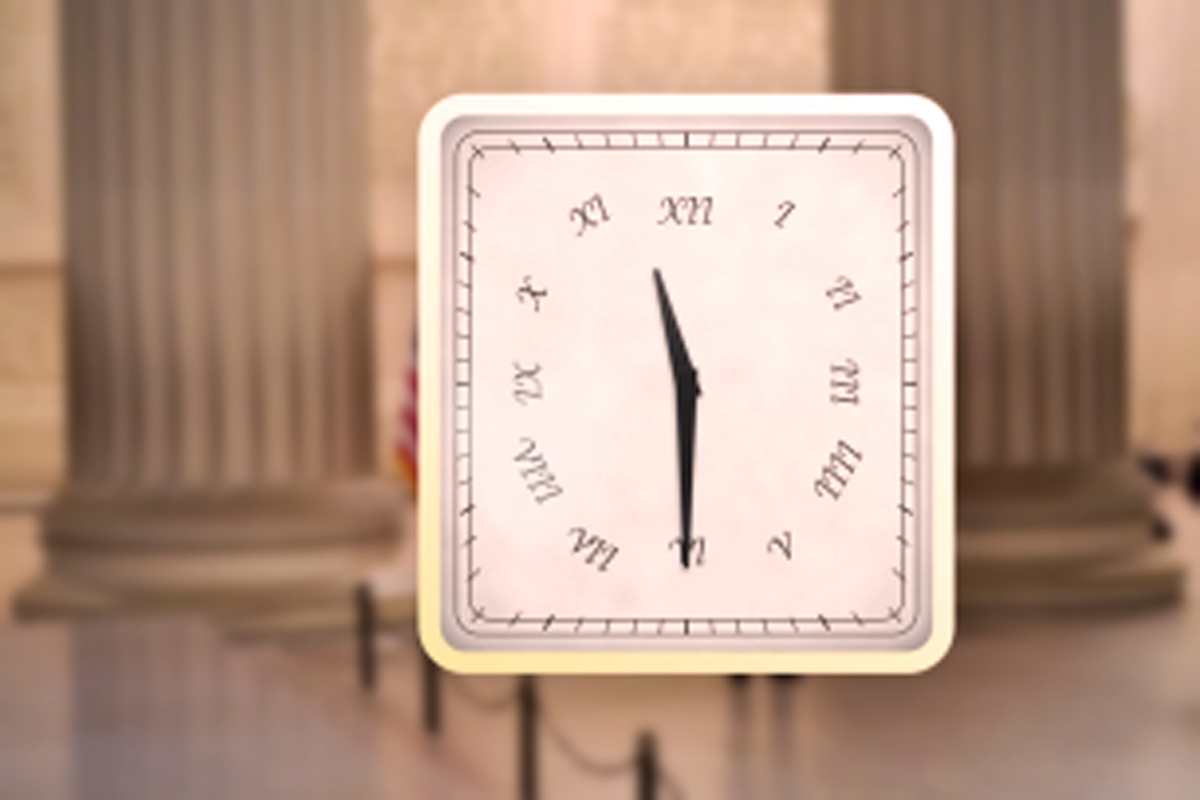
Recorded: 11 h 30 min
